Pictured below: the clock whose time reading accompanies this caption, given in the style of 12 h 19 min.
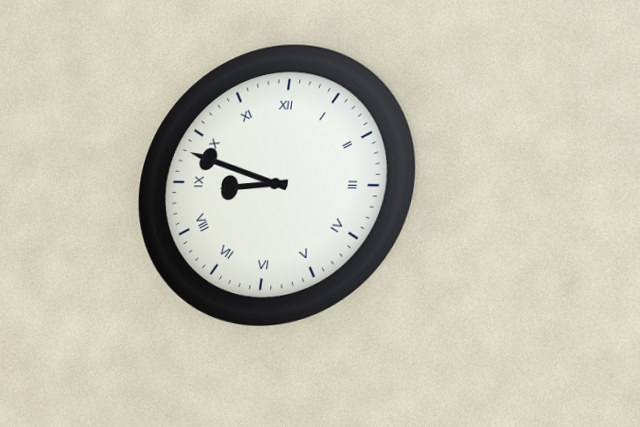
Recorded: 8 h 48 min
